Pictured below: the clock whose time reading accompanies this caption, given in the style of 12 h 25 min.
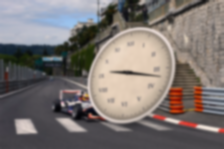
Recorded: 9 h 17 min
